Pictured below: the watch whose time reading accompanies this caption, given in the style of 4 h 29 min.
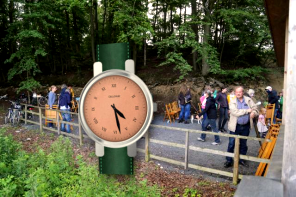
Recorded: 4 h 28 min
